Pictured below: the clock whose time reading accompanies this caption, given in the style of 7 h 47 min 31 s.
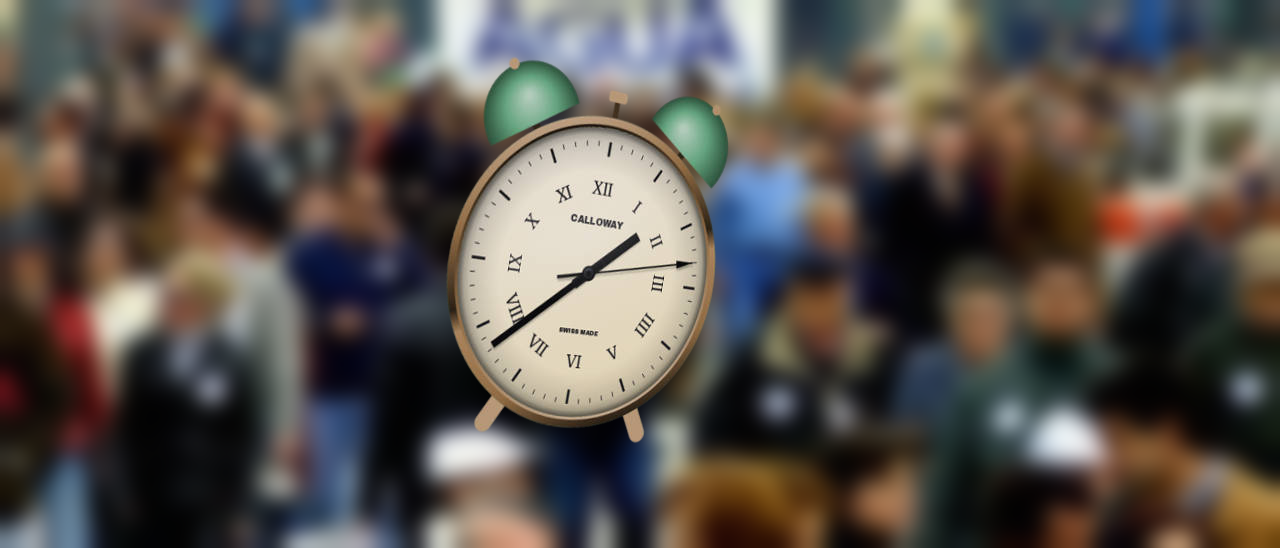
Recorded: 1 h 38 min 13 s
